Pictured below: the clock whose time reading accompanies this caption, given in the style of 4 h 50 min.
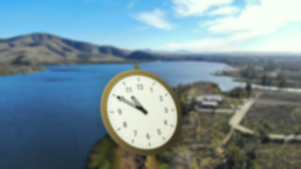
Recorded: 10 h 50 min
